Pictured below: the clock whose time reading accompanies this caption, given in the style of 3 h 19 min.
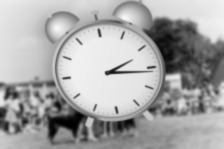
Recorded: 2 h 16 min
